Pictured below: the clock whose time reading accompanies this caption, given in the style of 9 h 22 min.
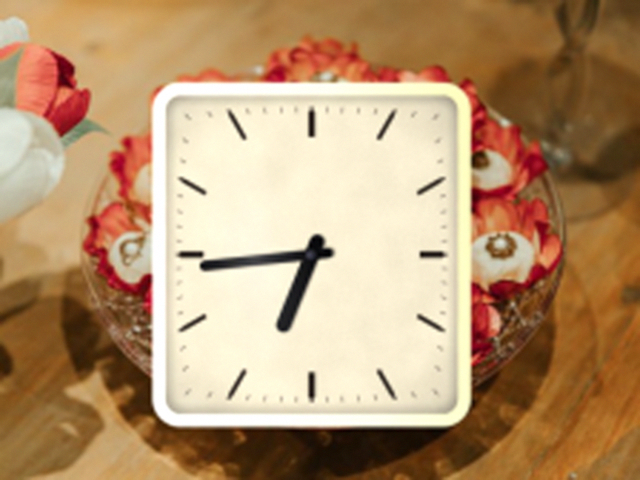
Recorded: 6 h 44 min
